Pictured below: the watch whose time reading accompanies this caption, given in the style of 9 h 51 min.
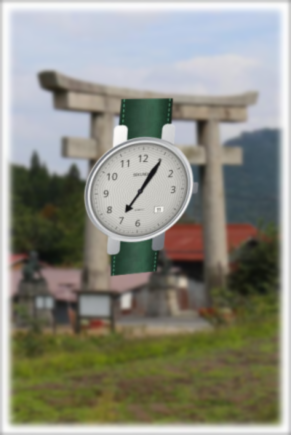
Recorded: 7 h 05 min
